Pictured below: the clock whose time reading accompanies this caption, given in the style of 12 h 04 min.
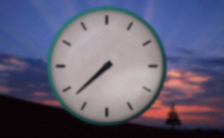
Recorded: 7 h 38 min
